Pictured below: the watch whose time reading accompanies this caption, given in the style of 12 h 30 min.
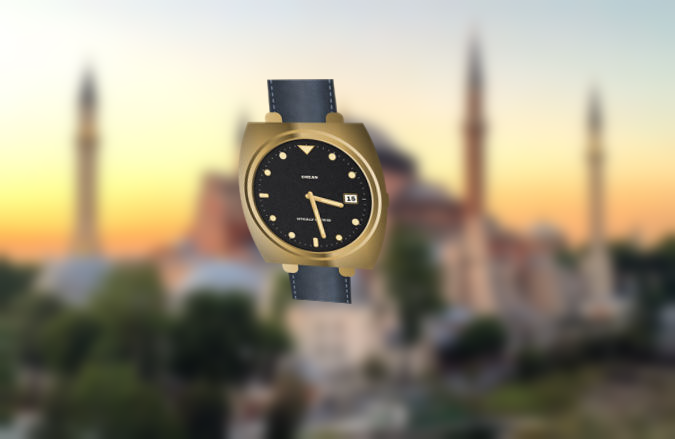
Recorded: 3 h 28 min
